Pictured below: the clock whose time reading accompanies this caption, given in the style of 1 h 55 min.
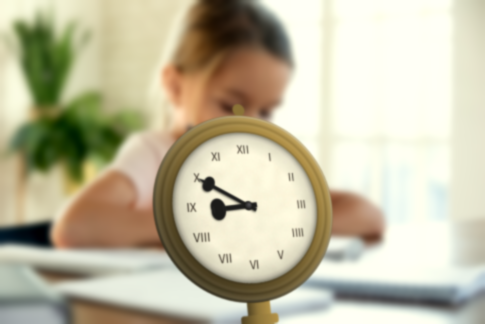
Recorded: 8 h 50 min
